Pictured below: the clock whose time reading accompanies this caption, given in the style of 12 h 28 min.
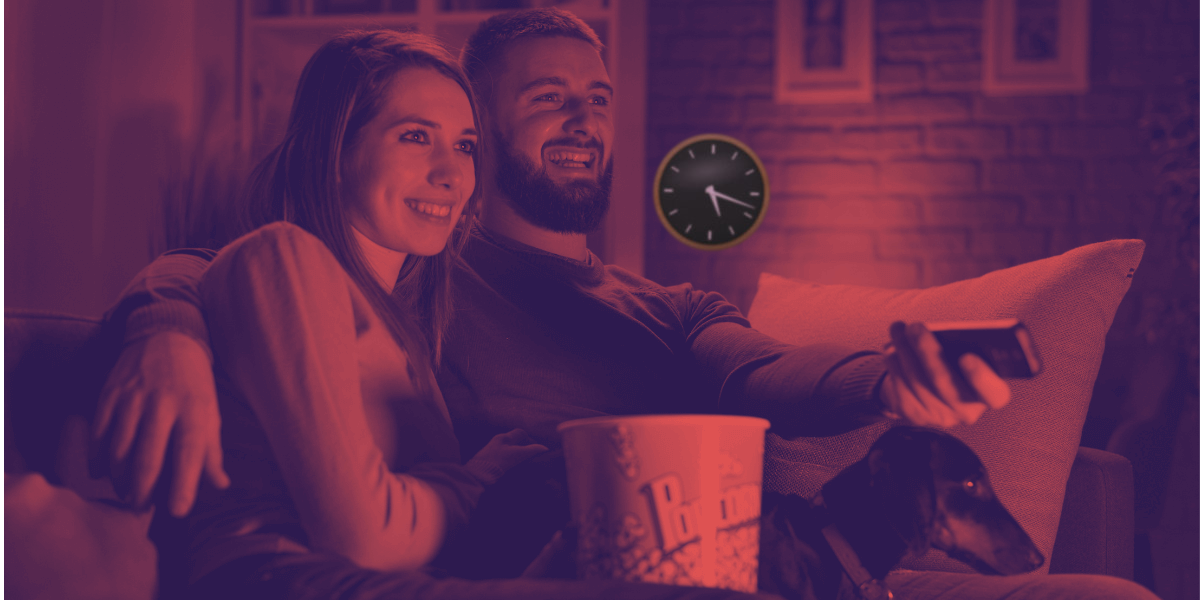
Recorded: 5 h 18 min
